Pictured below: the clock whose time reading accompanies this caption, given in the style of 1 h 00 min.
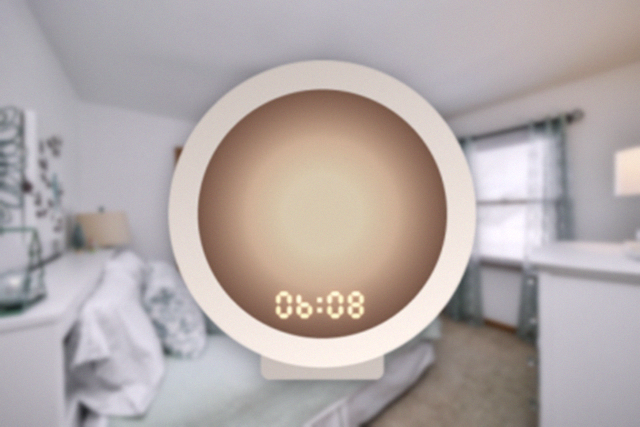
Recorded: 6 h 08 min
